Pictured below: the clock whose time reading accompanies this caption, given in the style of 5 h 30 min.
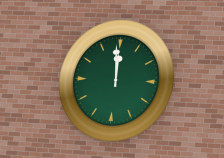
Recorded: 11 h 59 min
